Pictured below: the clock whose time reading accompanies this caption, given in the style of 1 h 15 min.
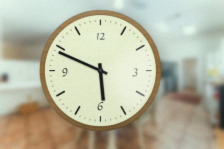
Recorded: 5 h 49 min
